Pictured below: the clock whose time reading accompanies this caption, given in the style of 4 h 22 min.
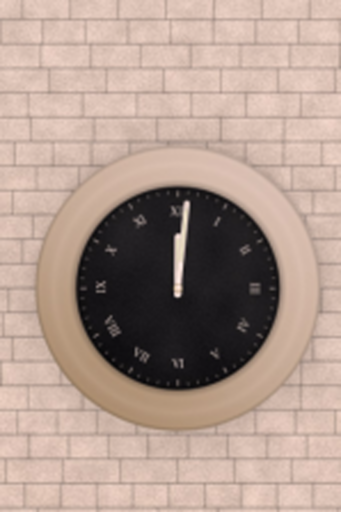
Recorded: 12 h 01 min
